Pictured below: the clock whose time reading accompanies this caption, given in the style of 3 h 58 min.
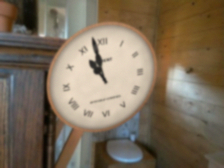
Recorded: 10 h 58 min
